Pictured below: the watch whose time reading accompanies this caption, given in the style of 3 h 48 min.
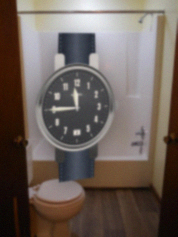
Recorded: 11 h 45 min
